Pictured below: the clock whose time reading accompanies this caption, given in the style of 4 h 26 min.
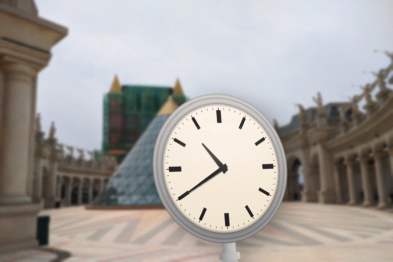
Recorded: 10 h 40 min
